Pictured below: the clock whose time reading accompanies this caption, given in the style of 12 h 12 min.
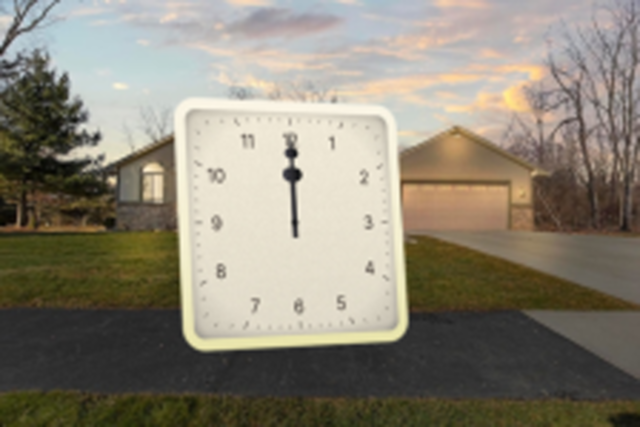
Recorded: 12 h 00 min
